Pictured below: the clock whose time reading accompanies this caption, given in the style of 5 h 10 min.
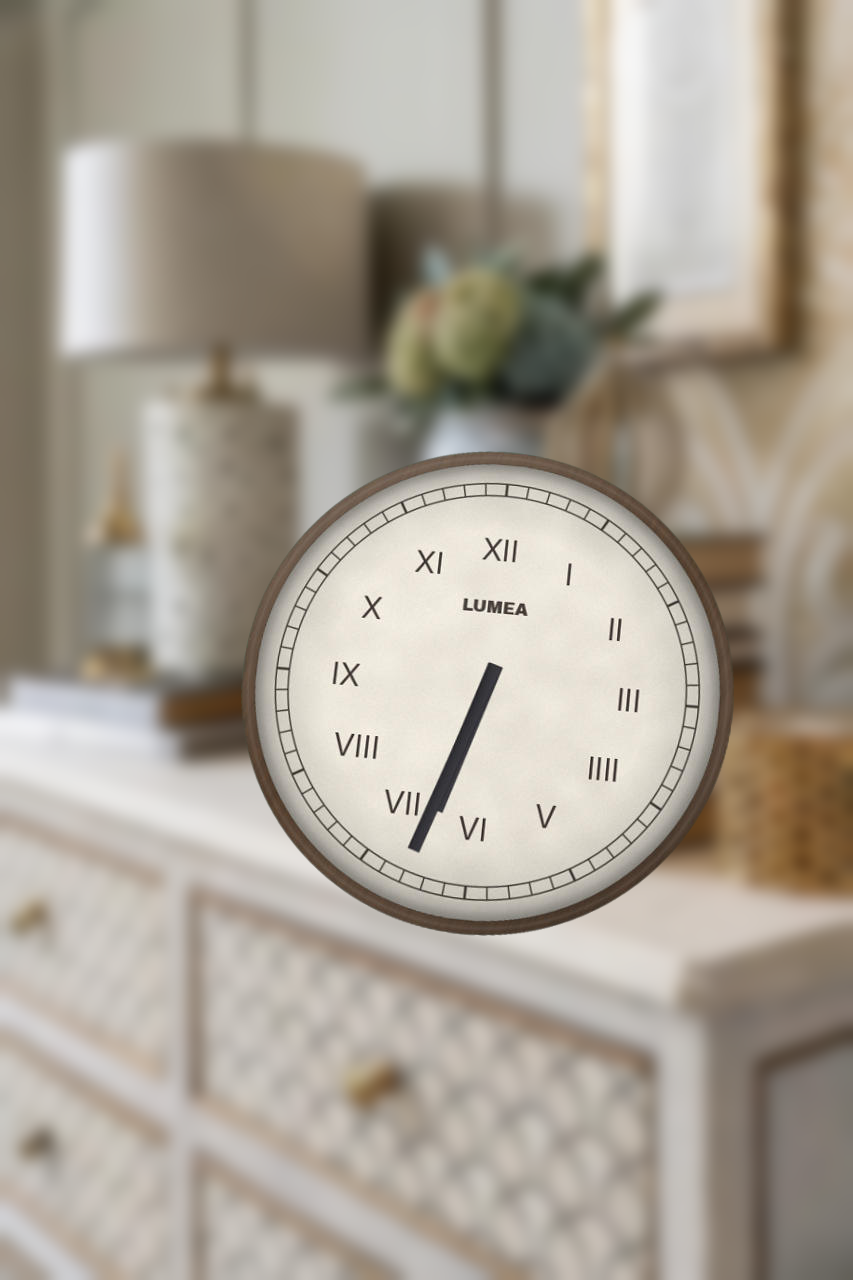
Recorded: 6 h 33 min
